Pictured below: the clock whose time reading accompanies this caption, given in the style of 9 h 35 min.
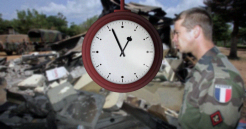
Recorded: 12 h 56 min
